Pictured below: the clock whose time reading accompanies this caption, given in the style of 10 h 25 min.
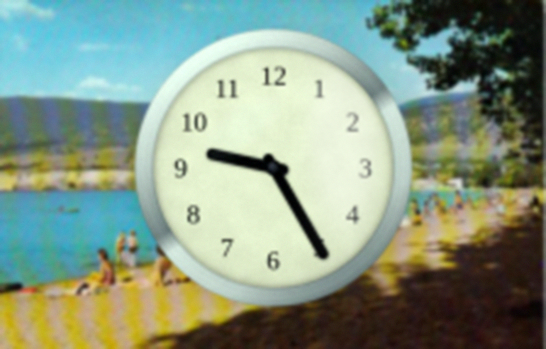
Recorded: 9 h 25 min
